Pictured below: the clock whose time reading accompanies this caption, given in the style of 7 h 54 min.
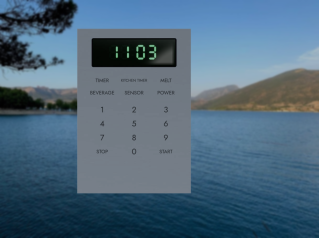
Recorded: 11 h 03 min
